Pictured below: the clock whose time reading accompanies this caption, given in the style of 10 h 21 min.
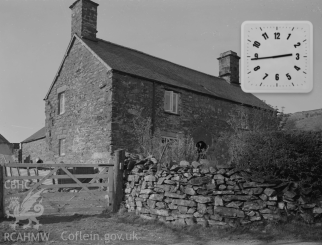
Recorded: 2 h 44 min
